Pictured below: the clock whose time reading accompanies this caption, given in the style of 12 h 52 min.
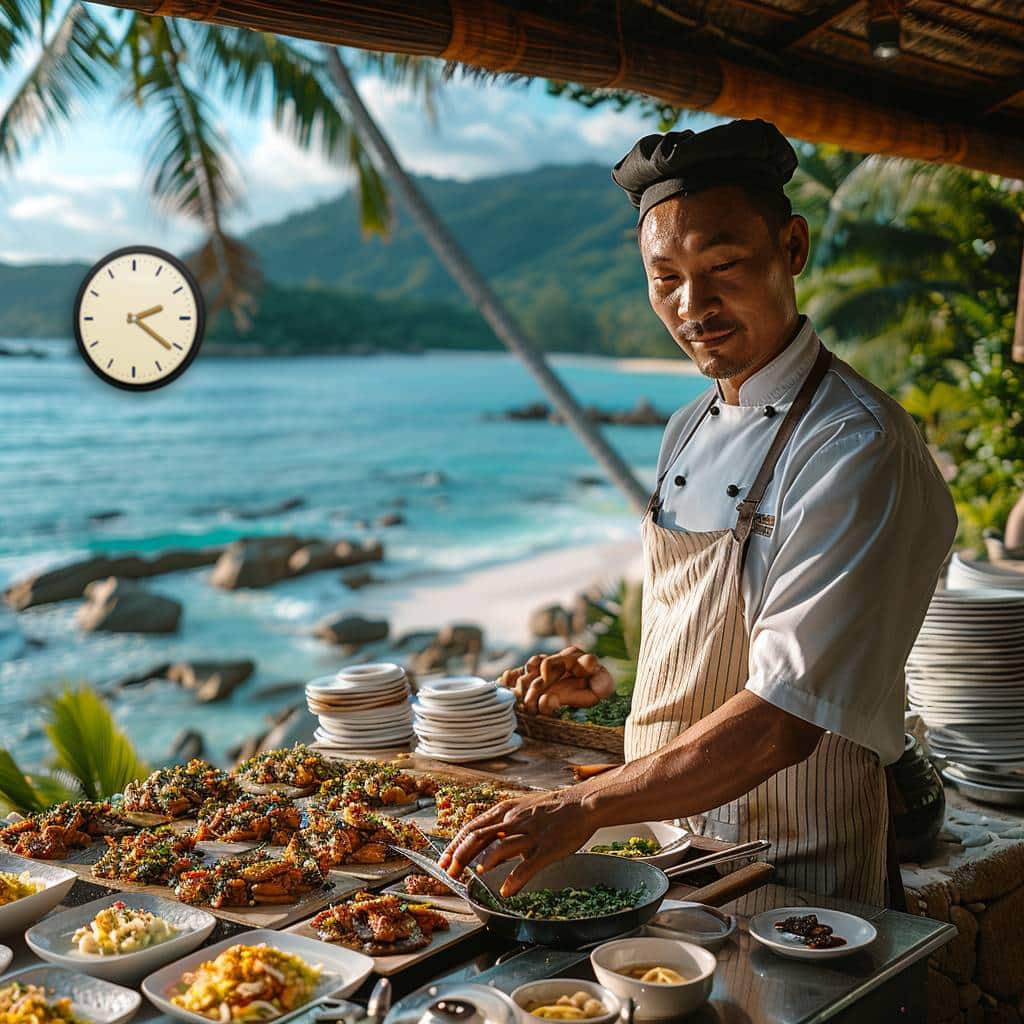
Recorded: 2 h 21 min
